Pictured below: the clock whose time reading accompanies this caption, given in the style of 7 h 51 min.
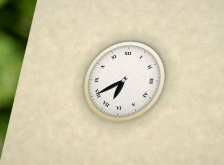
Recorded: 6 h 40 min
